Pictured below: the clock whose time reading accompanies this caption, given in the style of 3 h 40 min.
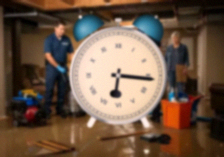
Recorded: 6 h 16 min
